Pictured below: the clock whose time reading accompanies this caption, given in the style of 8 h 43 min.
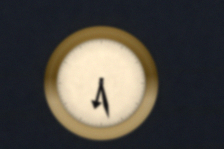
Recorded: 6 h 28 min
